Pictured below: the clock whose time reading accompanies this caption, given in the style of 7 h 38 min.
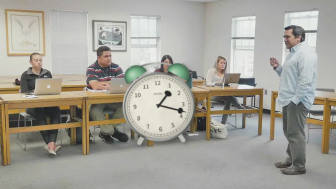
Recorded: 1 h 18 min
